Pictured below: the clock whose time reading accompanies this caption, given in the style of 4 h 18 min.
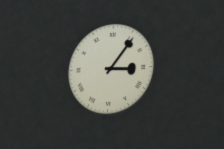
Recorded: 3 h 06 min
